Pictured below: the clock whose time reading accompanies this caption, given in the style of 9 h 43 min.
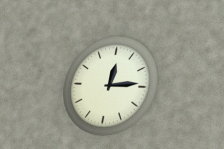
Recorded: 12 h 14 min
